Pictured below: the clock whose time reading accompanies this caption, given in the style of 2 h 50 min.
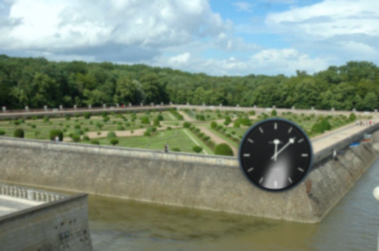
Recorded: 12 h 08 min
